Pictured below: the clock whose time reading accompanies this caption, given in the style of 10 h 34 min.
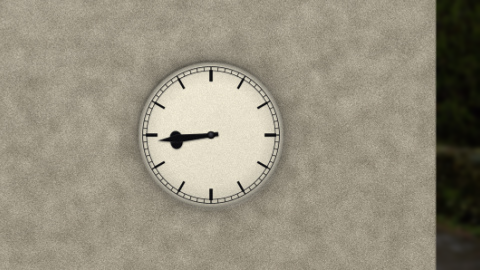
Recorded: 8 h 44 min
